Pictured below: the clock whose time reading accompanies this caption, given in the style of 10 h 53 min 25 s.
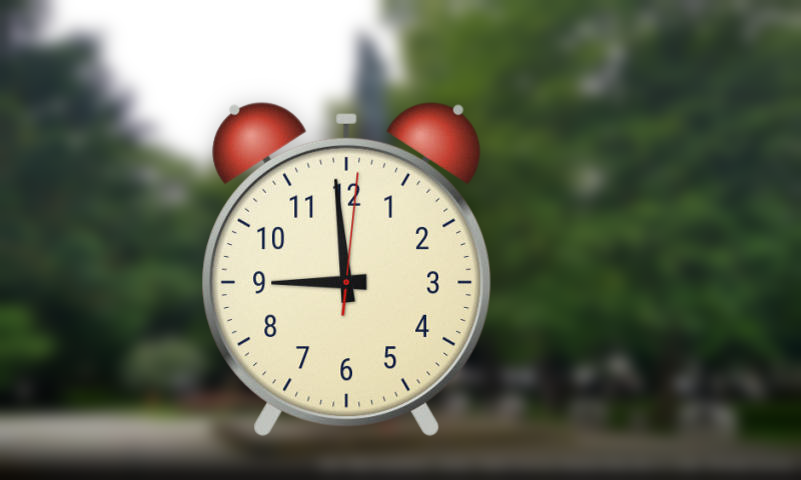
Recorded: 8 h 59 min 01 s
